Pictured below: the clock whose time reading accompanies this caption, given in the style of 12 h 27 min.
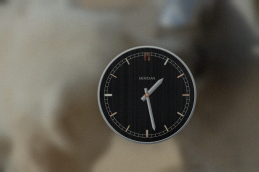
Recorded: 1 h 28 min
